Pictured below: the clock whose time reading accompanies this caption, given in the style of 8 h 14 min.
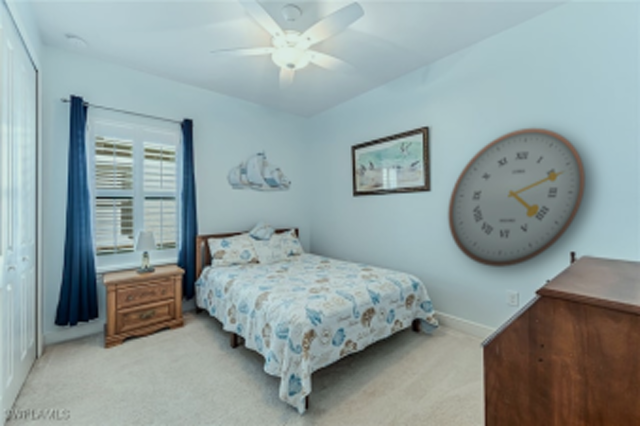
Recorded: 4 h 11 min
